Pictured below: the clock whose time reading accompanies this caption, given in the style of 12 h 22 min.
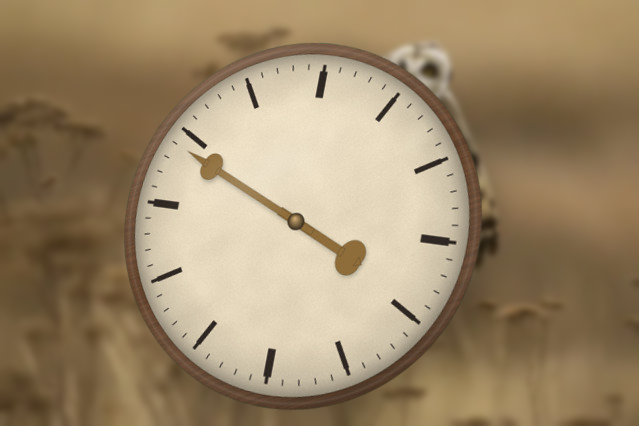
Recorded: 3 h 49 min
